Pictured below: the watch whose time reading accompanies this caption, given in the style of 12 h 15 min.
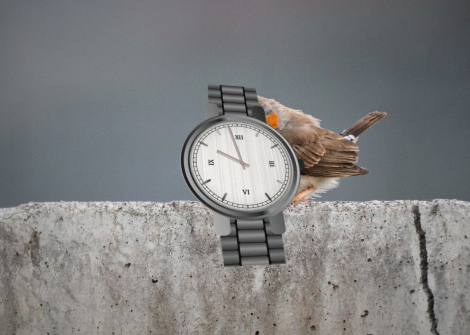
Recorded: 9 h 58 min
